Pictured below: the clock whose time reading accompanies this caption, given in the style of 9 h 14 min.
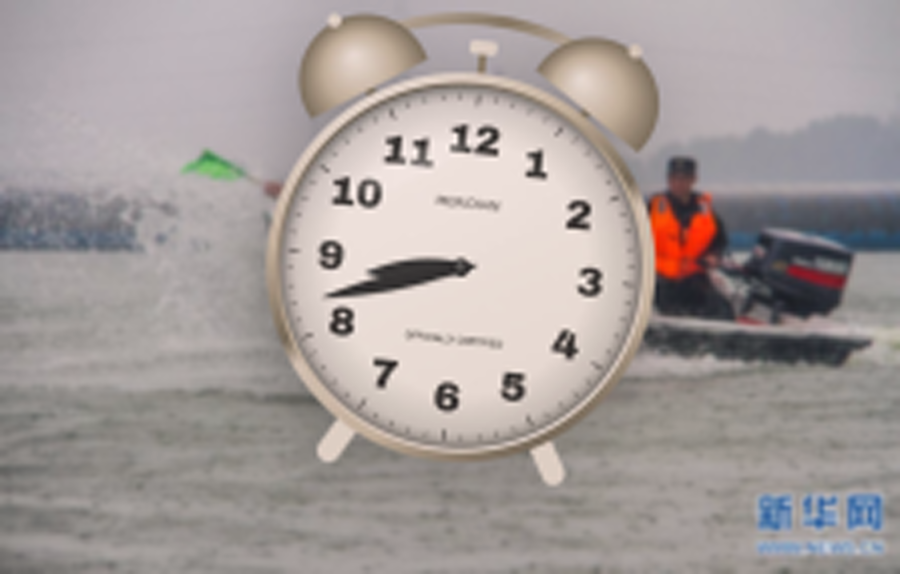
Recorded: 8 h 42 min
